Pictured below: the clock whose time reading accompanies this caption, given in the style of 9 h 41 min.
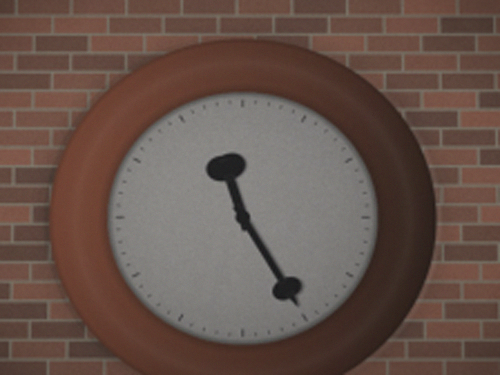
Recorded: 11 h 25 min
